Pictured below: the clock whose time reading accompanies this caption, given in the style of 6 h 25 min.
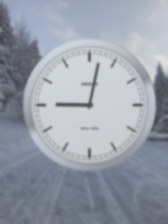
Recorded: 9 h 02 min
